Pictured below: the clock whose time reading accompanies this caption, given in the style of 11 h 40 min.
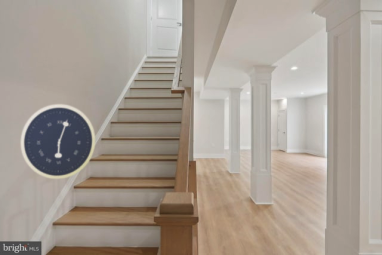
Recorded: 6 h 03 min
